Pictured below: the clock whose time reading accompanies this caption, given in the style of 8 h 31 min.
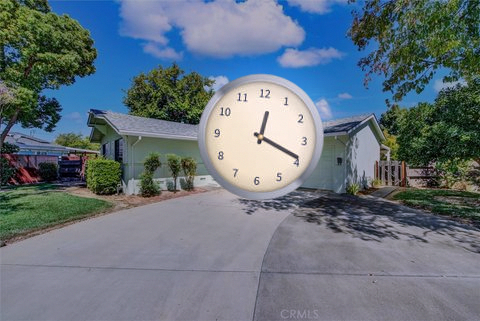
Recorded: 12 h 19 min
